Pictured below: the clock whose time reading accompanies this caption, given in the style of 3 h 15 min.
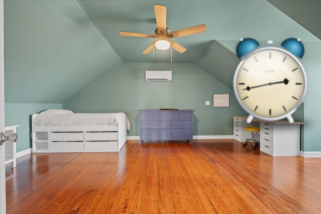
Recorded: 2 h 43 min
